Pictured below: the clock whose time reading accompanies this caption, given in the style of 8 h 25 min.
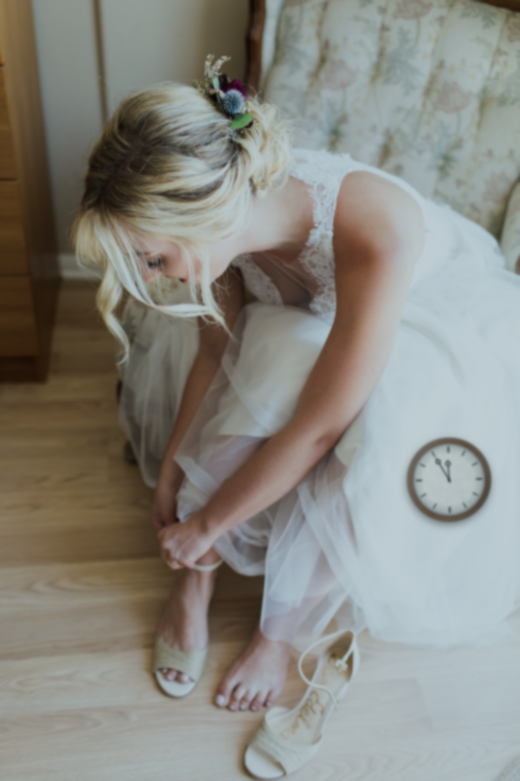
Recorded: 11 h 55 min
